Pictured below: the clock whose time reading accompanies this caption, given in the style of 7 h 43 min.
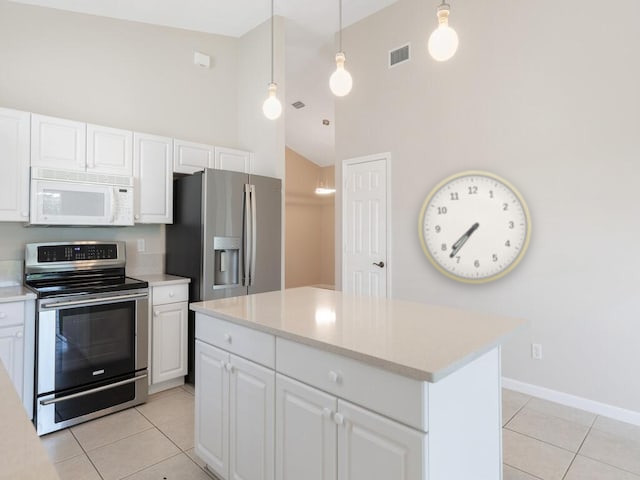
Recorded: 7 h 37 min
